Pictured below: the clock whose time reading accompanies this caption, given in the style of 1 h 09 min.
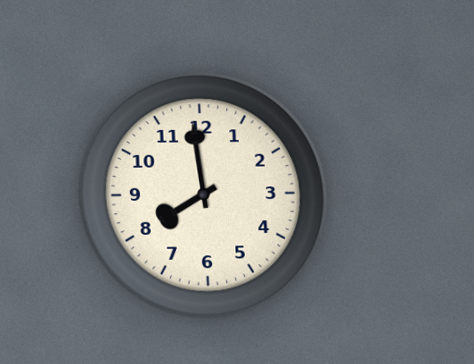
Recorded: 7 h 59 min
